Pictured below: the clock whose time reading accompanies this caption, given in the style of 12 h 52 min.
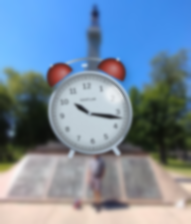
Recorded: 10 h 17 min
